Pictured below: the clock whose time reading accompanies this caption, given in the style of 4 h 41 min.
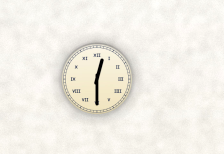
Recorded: 12 h 30 min
